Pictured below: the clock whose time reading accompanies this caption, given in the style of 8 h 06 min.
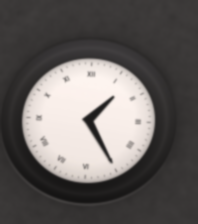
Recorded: 1 h 25 min
